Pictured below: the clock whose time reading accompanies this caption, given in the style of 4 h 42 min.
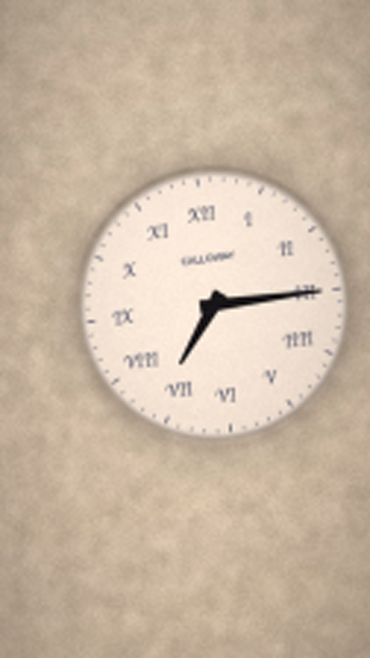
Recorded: 7 h 15 min
